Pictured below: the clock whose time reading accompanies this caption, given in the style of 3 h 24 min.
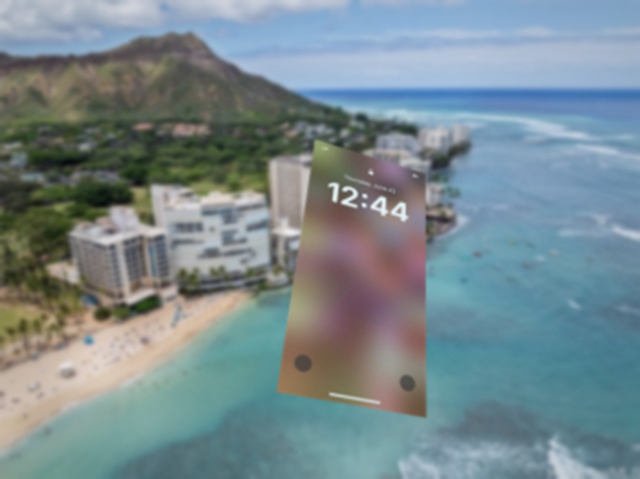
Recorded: 12 h 44 min
